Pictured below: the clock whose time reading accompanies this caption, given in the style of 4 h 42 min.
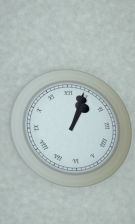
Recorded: 1 h 04 min
